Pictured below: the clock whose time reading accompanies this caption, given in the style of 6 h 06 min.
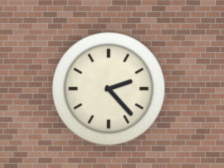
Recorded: 2 h 23 min
